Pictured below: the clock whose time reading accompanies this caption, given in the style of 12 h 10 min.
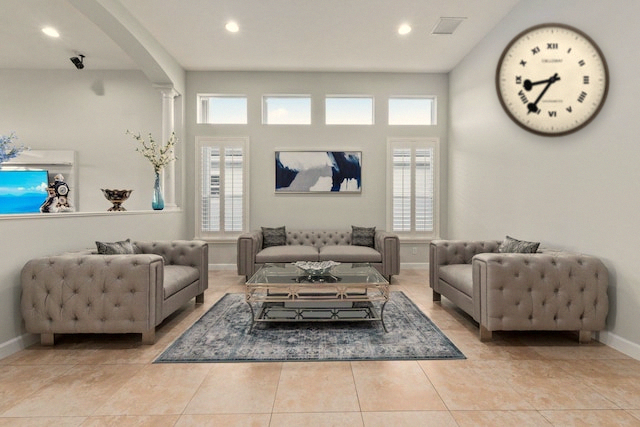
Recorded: 8 h 36 min
